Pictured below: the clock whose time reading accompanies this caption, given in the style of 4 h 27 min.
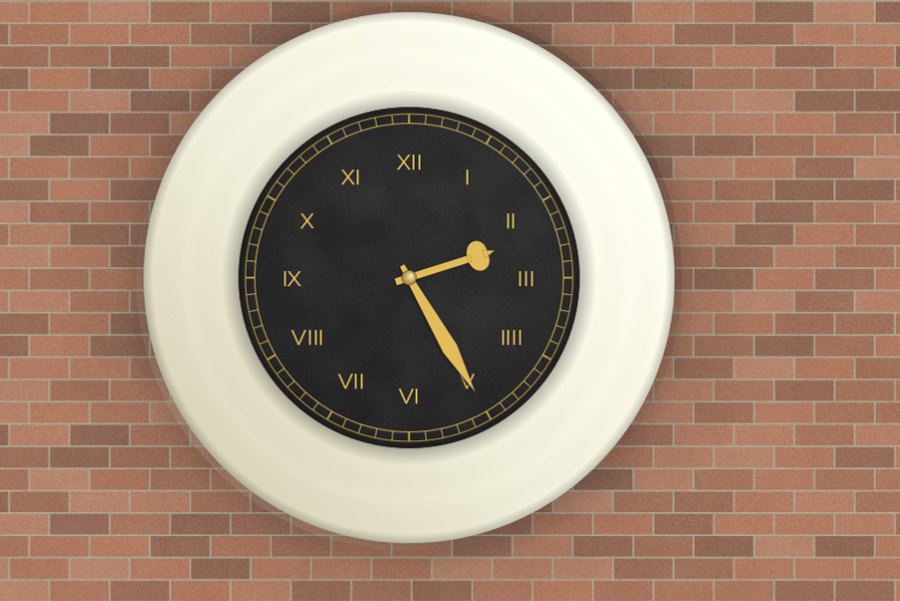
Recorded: 2 h 25 min
